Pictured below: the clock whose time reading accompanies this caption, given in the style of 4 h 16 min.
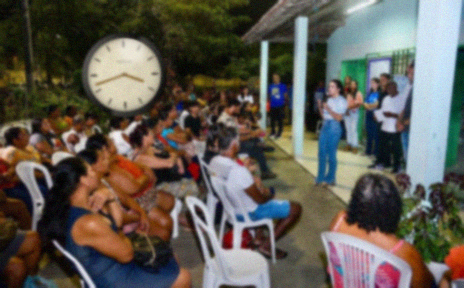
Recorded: 3 h 42 min
